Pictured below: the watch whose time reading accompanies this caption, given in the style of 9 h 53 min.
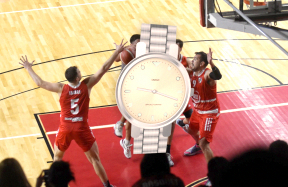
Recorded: 9 h 18 min
